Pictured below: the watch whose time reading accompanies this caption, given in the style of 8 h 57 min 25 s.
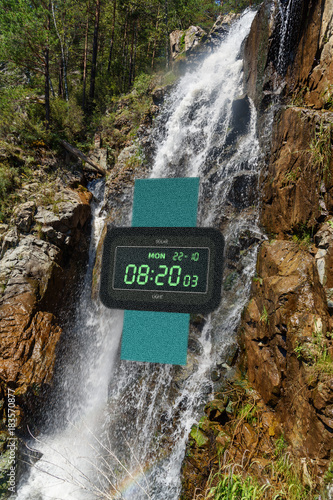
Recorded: 8 h 20 min 03 s
